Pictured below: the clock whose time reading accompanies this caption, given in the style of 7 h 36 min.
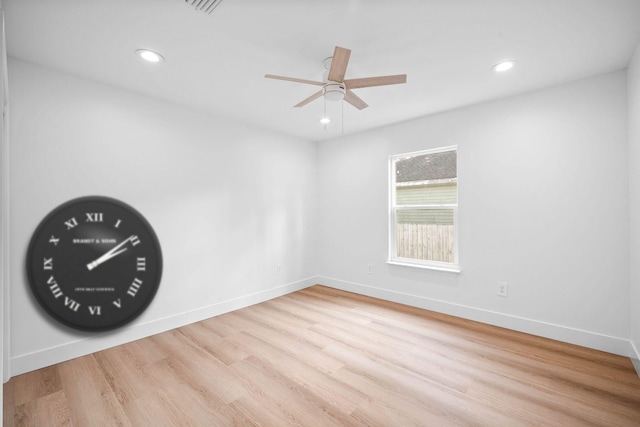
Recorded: 2 h 09 min
